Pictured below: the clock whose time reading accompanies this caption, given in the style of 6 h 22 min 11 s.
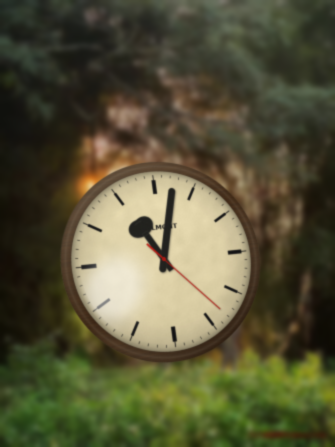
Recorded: 11 h 02 min 23 s
